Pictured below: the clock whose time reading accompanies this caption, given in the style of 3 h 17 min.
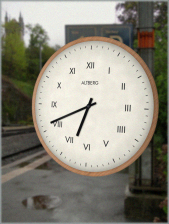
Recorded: 6 h 41 min
